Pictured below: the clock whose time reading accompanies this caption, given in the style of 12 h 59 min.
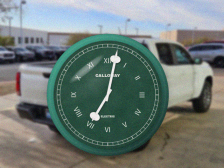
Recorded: 7 h 02 min
